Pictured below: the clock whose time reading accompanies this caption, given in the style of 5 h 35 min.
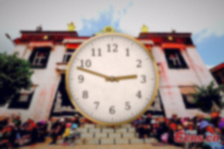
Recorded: 2 h 48 min
